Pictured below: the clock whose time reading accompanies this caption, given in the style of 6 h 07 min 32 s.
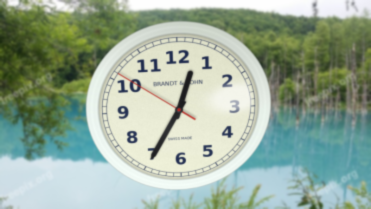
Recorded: 12 h 34 min 51 s
